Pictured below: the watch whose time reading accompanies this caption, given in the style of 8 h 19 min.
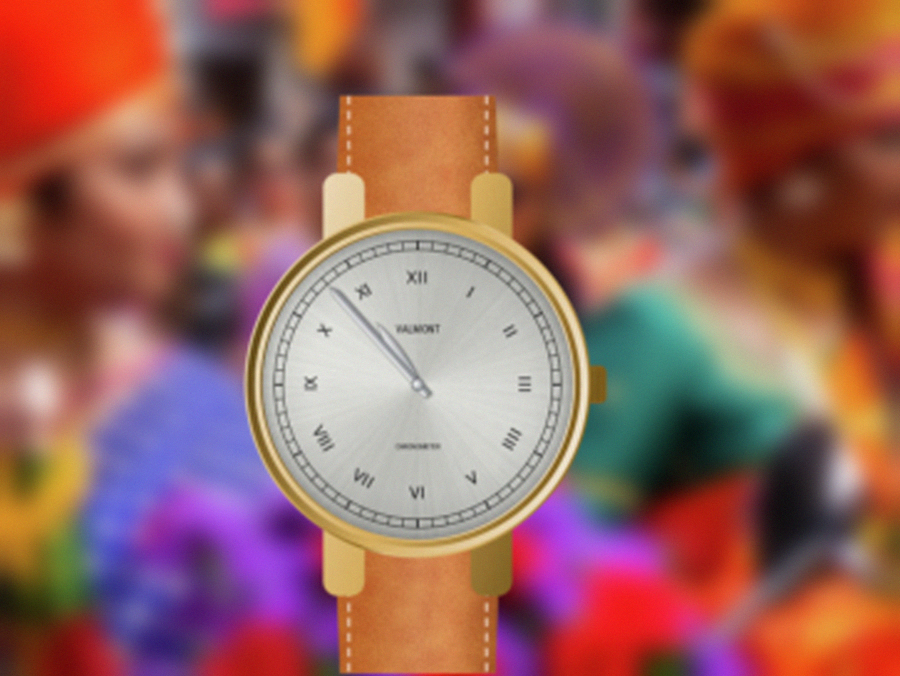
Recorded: 10 h 53 min
